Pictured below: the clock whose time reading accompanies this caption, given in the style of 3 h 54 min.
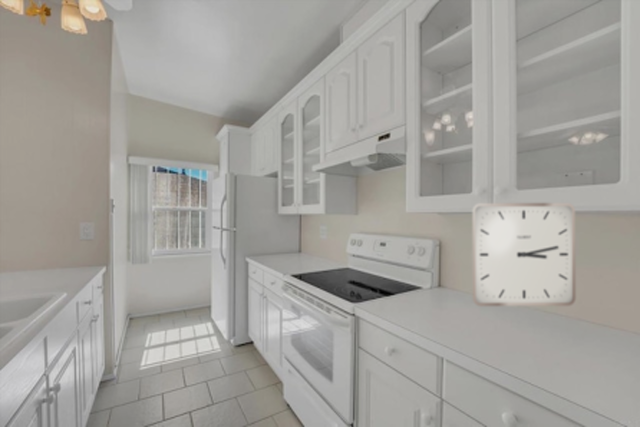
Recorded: 3 h 13 min
